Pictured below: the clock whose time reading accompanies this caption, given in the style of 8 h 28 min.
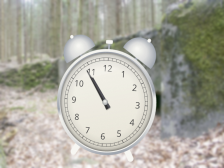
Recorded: 10 h 54 min
